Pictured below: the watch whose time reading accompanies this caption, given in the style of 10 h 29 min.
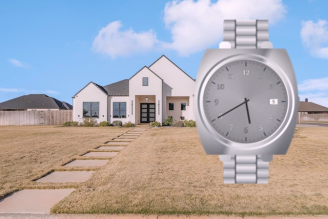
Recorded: 5 h 40 min
